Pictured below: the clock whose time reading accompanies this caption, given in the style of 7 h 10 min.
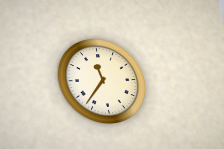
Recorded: 11 h 37 min
